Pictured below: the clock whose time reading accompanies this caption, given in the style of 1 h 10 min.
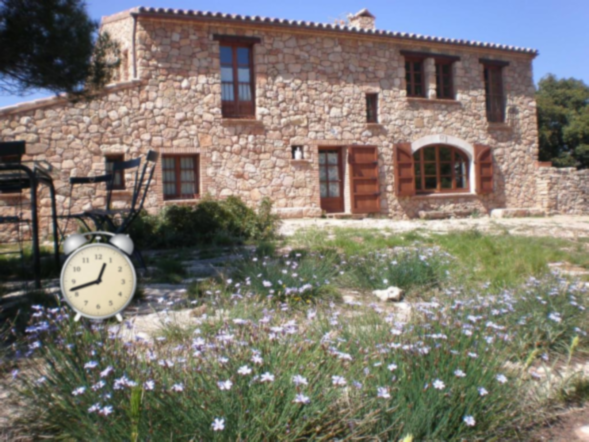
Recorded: 12 h 42 min
